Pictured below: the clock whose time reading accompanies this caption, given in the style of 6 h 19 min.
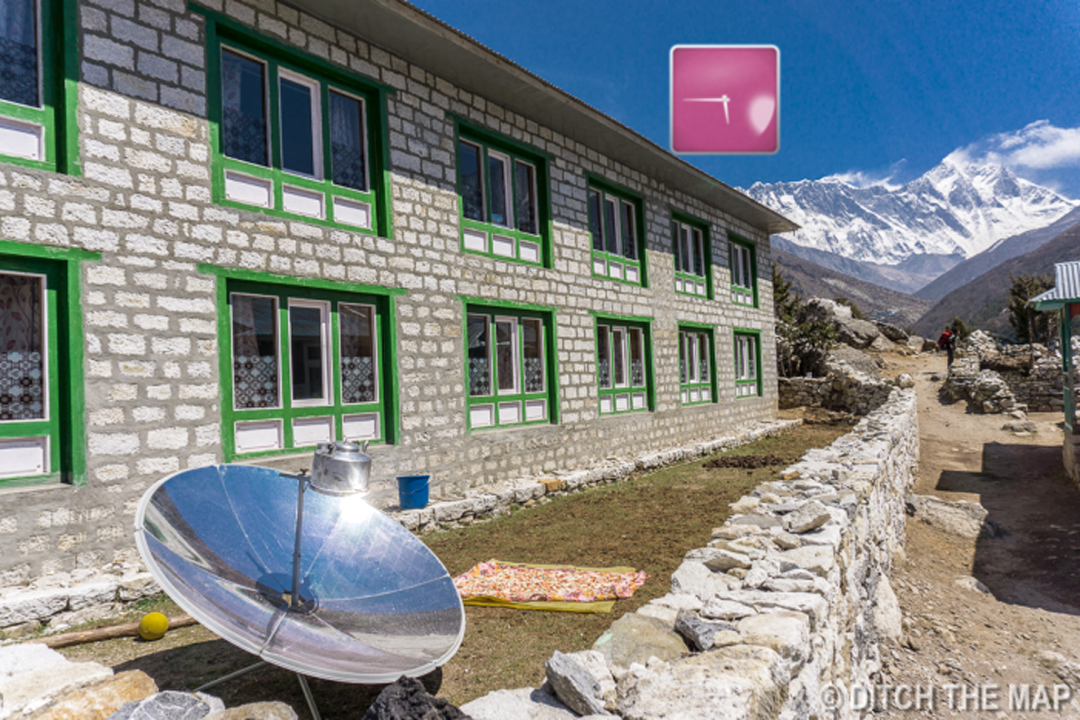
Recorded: 5 h 45 min
